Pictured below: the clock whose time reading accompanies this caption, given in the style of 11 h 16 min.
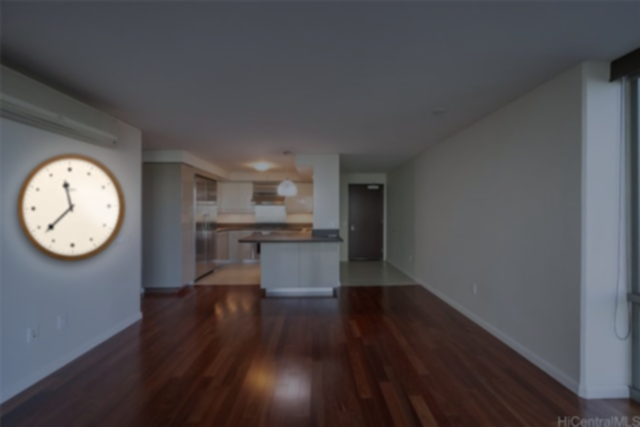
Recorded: 11 h 38 min
